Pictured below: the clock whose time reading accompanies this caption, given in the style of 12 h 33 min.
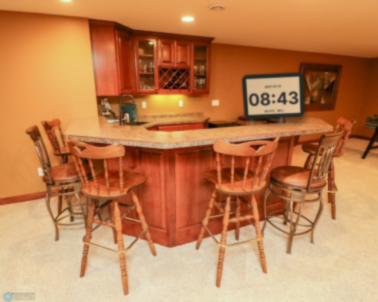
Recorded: 8 h 43 min
